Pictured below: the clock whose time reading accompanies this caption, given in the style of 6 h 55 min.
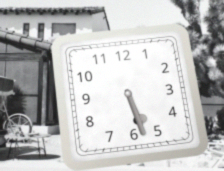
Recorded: 5 h 28 min
